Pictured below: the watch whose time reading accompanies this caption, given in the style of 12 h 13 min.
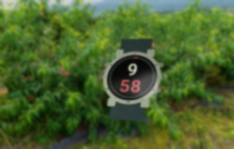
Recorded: 9 h 58 min
